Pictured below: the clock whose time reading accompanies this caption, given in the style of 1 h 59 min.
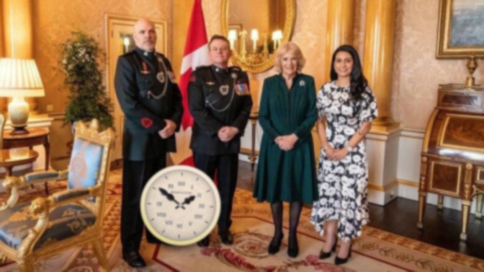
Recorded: 1 h 51 min
